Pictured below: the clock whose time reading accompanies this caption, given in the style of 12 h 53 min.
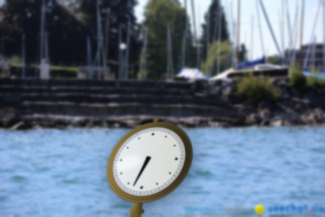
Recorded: 6 h 33 min
